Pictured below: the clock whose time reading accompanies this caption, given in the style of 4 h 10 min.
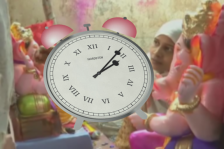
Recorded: 2 h 08 min
